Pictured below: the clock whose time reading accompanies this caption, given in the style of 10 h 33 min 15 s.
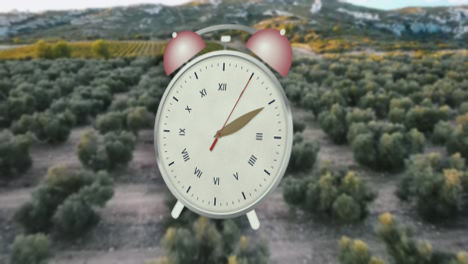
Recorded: 2 h 10 min 05 s
